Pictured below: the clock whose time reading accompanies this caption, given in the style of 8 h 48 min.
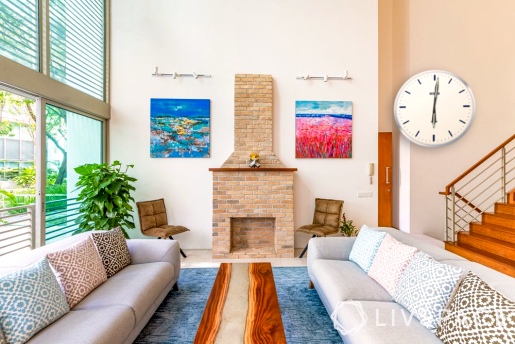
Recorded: 6 h 01 min
